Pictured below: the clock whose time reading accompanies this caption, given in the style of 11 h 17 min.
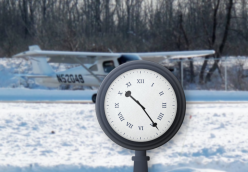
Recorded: 10 h 24 min
